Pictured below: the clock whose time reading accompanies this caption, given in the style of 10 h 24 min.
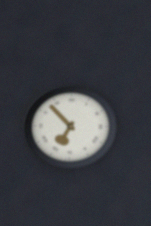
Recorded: 6 h 53 min
